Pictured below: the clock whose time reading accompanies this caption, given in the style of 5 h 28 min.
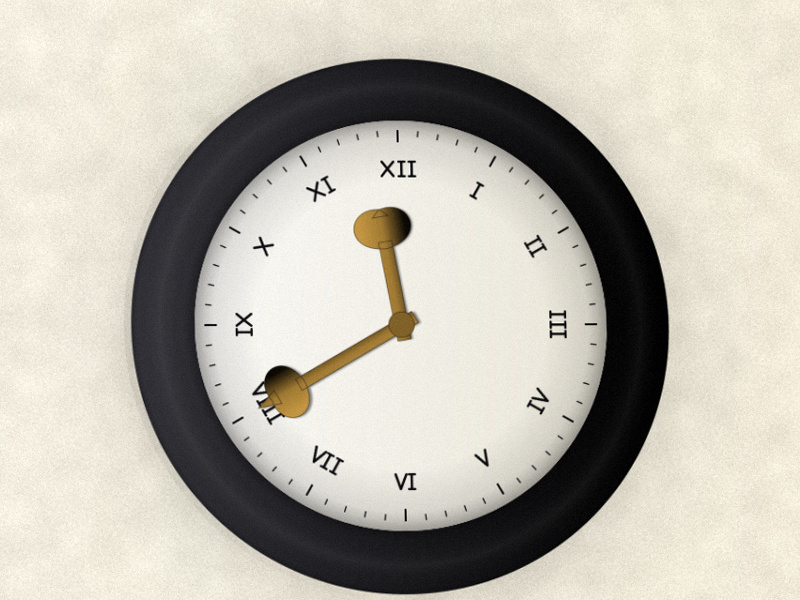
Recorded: 11 h 40 min
